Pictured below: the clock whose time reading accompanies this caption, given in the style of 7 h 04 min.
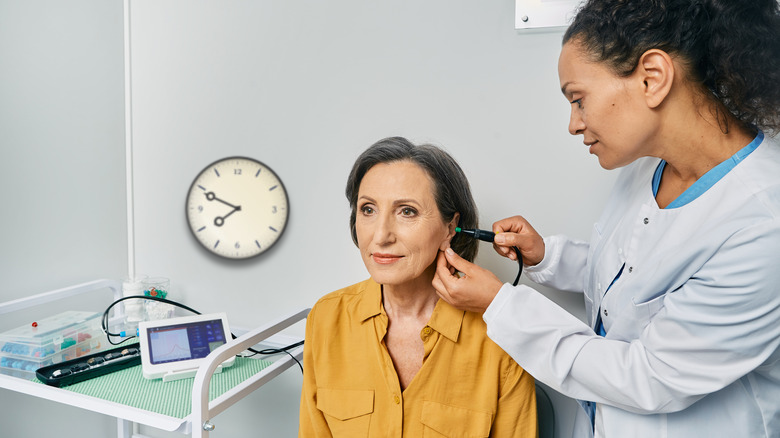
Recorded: 7 h 49 min
